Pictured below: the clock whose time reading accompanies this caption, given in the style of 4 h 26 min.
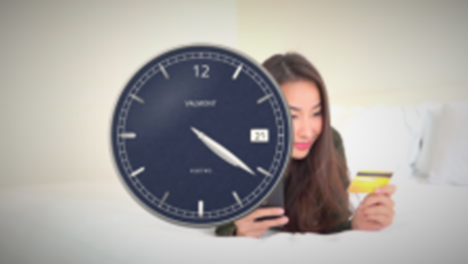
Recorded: 4 h 21 min
